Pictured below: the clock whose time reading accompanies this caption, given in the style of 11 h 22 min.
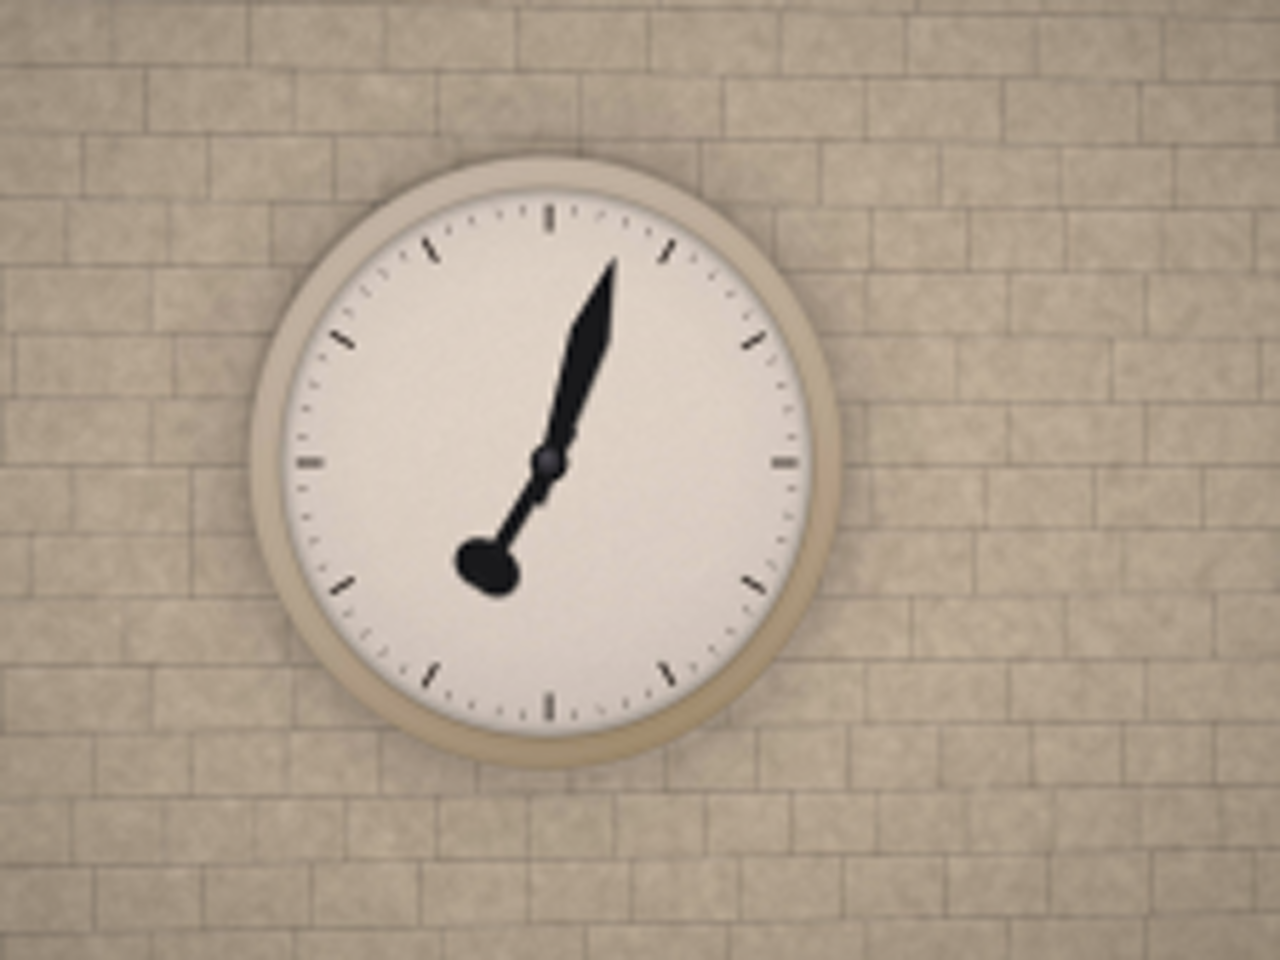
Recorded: 7 h 03 min
